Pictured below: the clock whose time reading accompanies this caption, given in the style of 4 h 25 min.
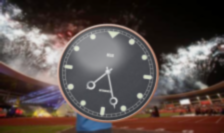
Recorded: 7 h 27 min
